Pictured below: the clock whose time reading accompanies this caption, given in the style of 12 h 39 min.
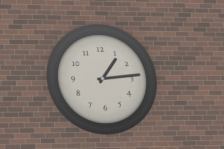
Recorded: 1 h 14 min
